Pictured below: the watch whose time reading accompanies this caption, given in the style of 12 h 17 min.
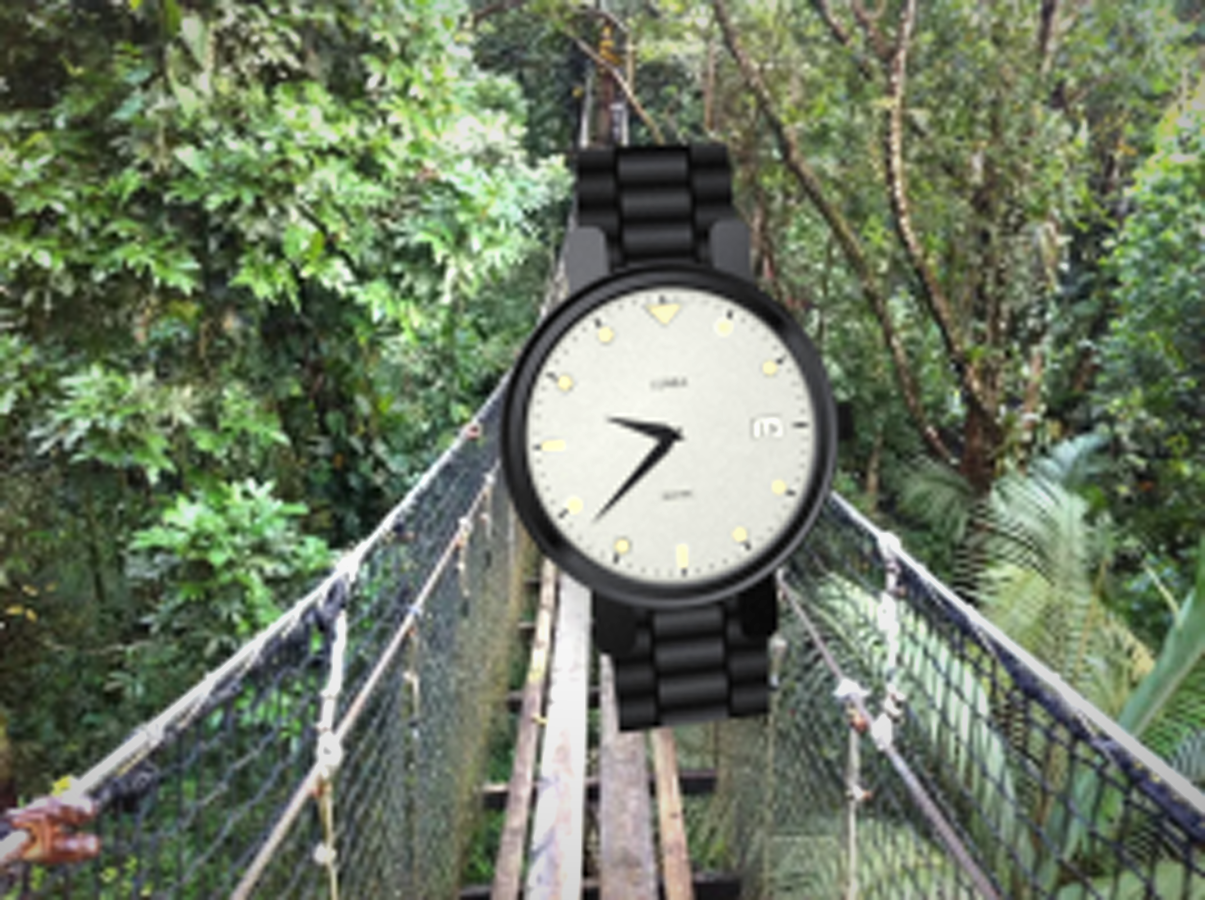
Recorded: 9 h 38 min
